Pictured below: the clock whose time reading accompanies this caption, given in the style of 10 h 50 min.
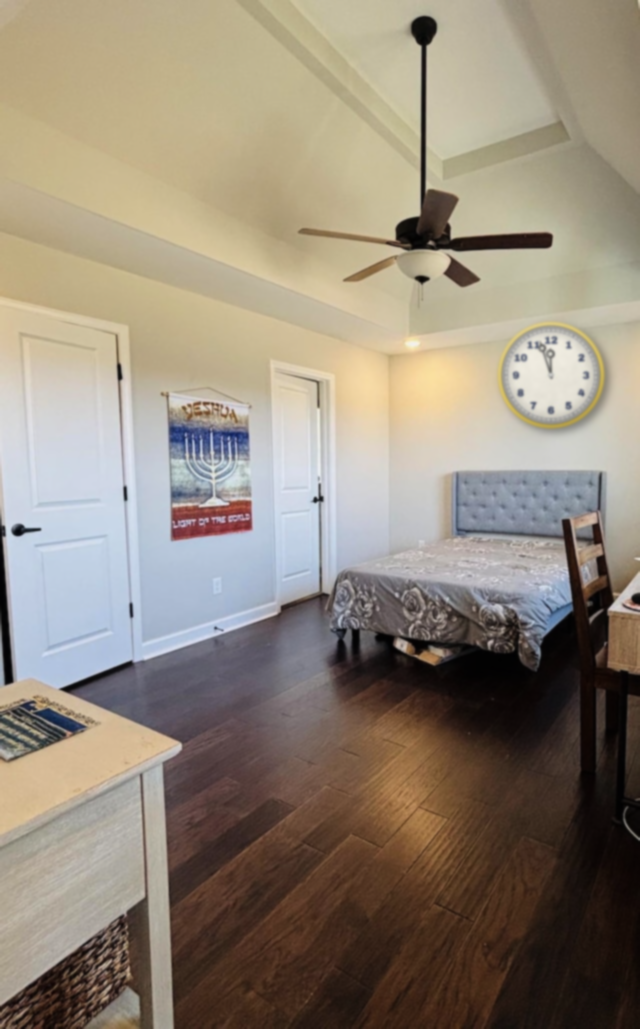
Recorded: 11 h 57 min
